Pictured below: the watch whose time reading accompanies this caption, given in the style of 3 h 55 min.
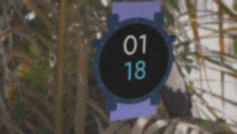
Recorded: 1 h 18 min
